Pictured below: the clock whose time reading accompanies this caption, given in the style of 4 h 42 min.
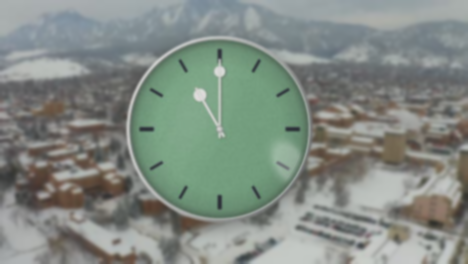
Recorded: 11 h 00 min
